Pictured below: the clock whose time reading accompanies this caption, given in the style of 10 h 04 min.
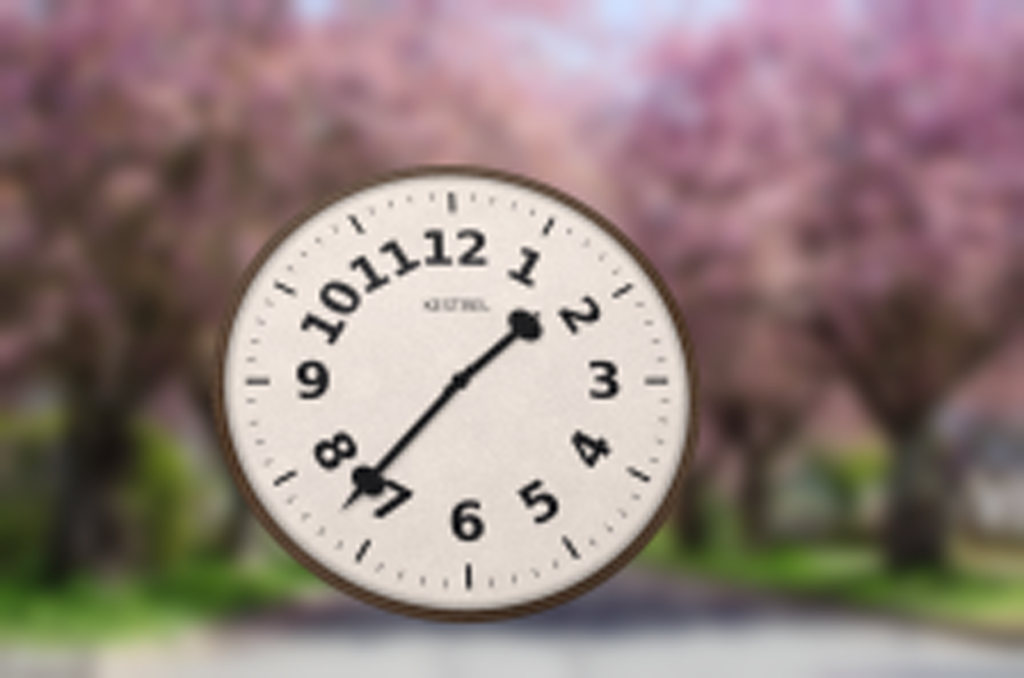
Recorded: 1 h 37 min
